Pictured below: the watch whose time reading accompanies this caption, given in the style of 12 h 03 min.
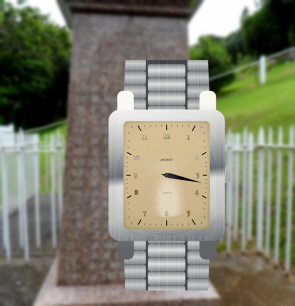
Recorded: 3 h 17 min
